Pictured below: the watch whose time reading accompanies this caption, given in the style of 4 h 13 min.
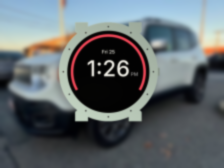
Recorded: 1 h 26 min
